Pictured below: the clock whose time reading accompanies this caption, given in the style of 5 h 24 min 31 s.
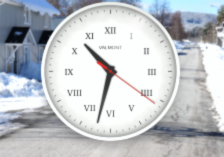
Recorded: 10 h 32 min 21 s
